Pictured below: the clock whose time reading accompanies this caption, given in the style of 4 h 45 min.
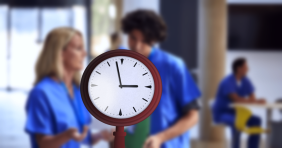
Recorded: 2 h 58 min
